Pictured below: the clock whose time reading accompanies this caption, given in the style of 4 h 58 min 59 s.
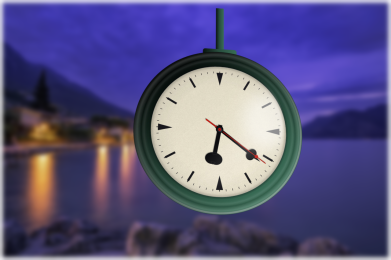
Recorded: 6 h 21 min 21 s
